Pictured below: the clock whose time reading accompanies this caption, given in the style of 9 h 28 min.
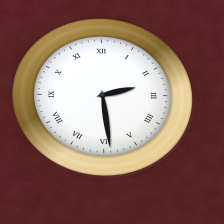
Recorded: 2 h 29 min
